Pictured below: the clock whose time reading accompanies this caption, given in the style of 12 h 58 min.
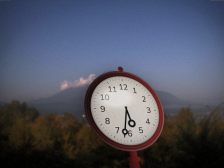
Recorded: 5 h 32 min
